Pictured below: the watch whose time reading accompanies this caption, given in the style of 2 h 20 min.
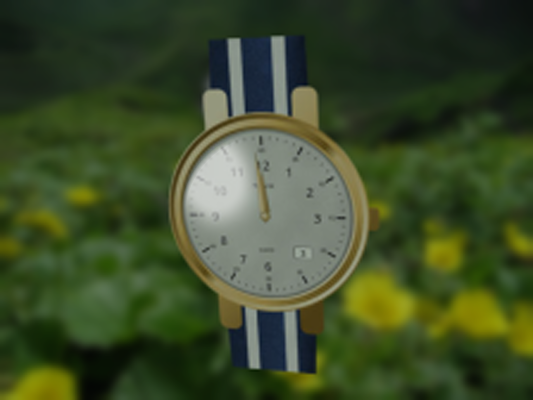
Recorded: 11 h 59 min
